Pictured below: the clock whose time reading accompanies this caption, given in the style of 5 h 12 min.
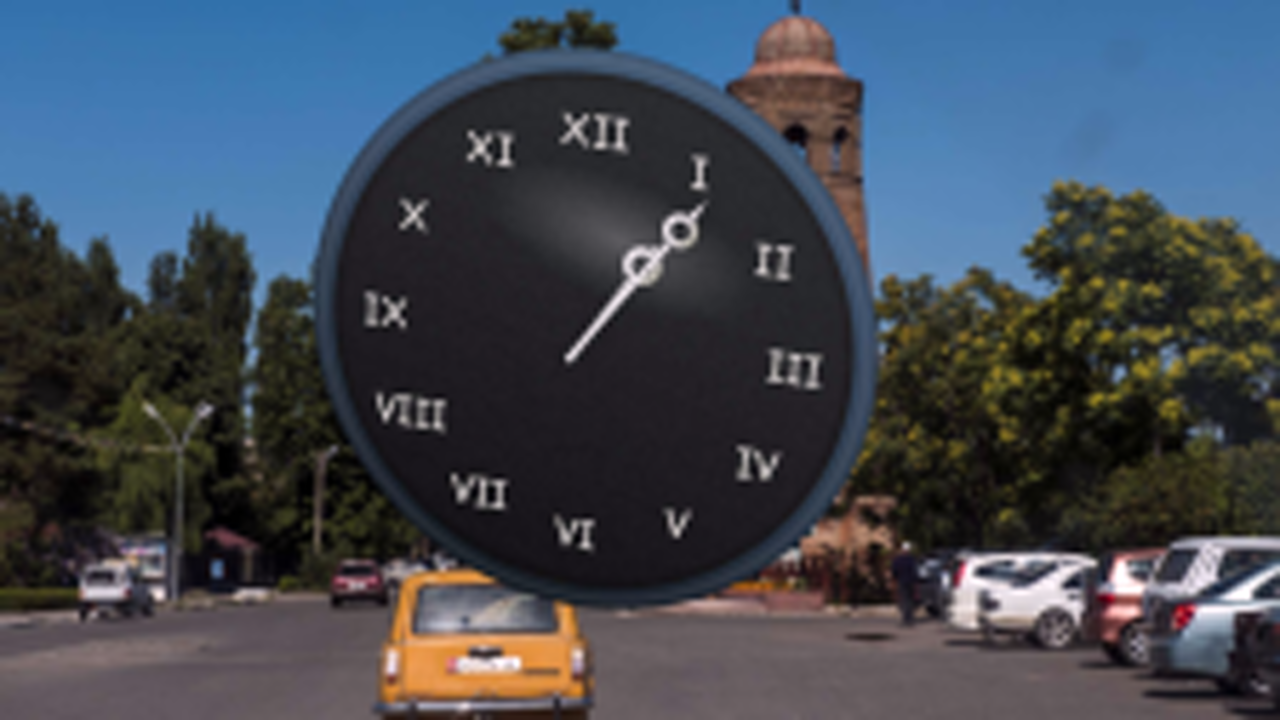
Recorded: 1 h 06 min
